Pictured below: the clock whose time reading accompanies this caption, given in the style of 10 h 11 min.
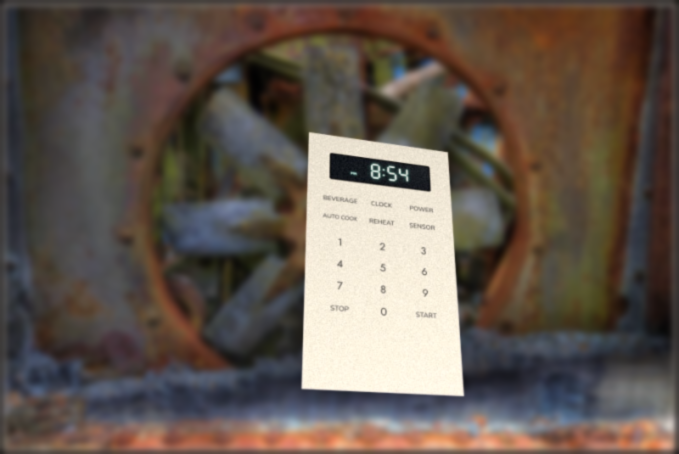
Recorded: 8 h 54 min
